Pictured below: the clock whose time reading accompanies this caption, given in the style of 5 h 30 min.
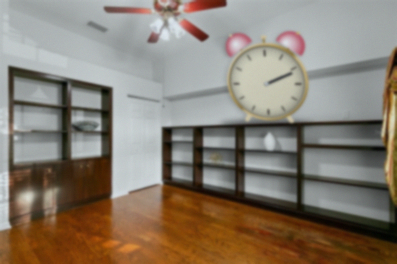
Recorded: 2 h 11 min
